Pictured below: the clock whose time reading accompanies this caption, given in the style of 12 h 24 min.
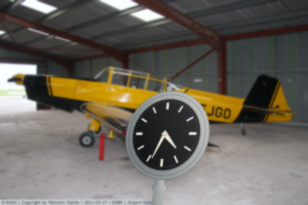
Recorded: 4 h 34 min
